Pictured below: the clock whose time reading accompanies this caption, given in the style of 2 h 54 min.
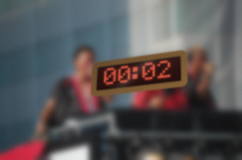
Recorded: 0 h 02 min
